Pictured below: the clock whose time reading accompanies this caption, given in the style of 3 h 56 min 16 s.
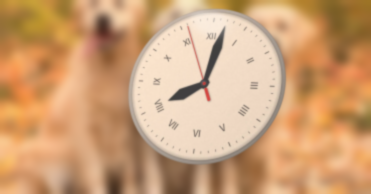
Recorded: 8 h 01 min 56 s
